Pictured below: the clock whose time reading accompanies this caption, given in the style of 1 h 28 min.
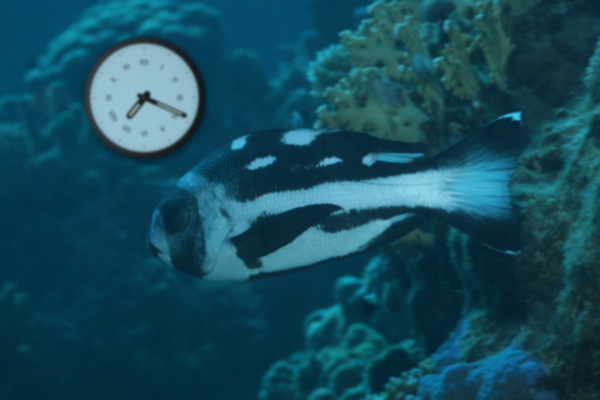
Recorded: 7 h 19 min
